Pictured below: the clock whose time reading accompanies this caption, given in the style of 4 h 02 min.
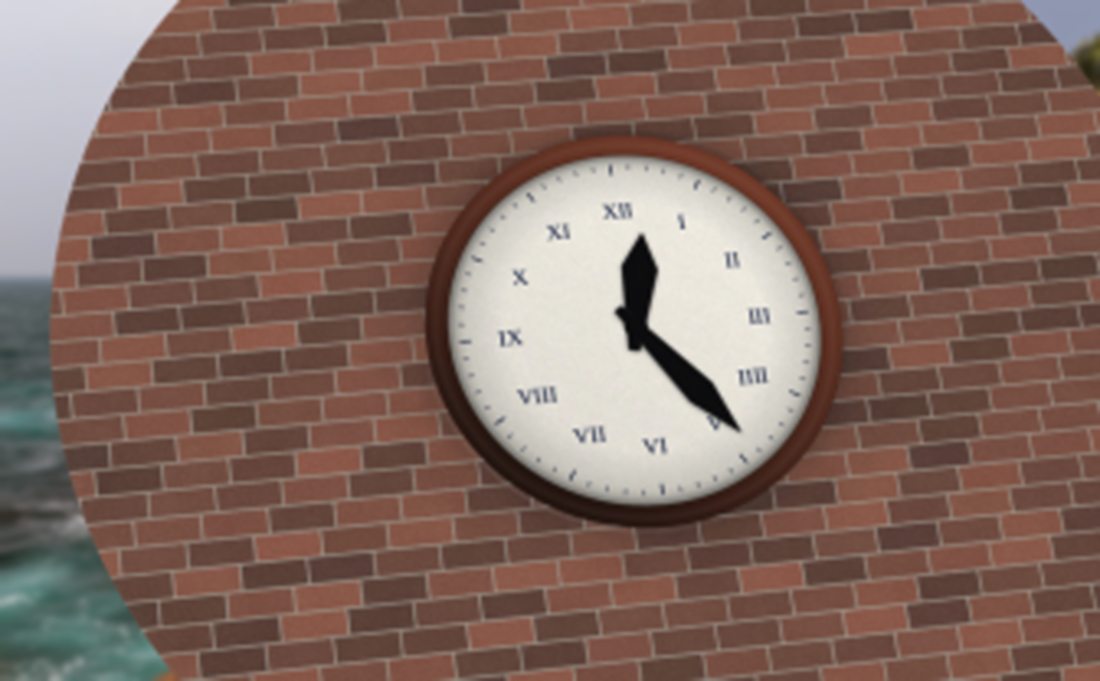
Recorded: 12 h 24 min
